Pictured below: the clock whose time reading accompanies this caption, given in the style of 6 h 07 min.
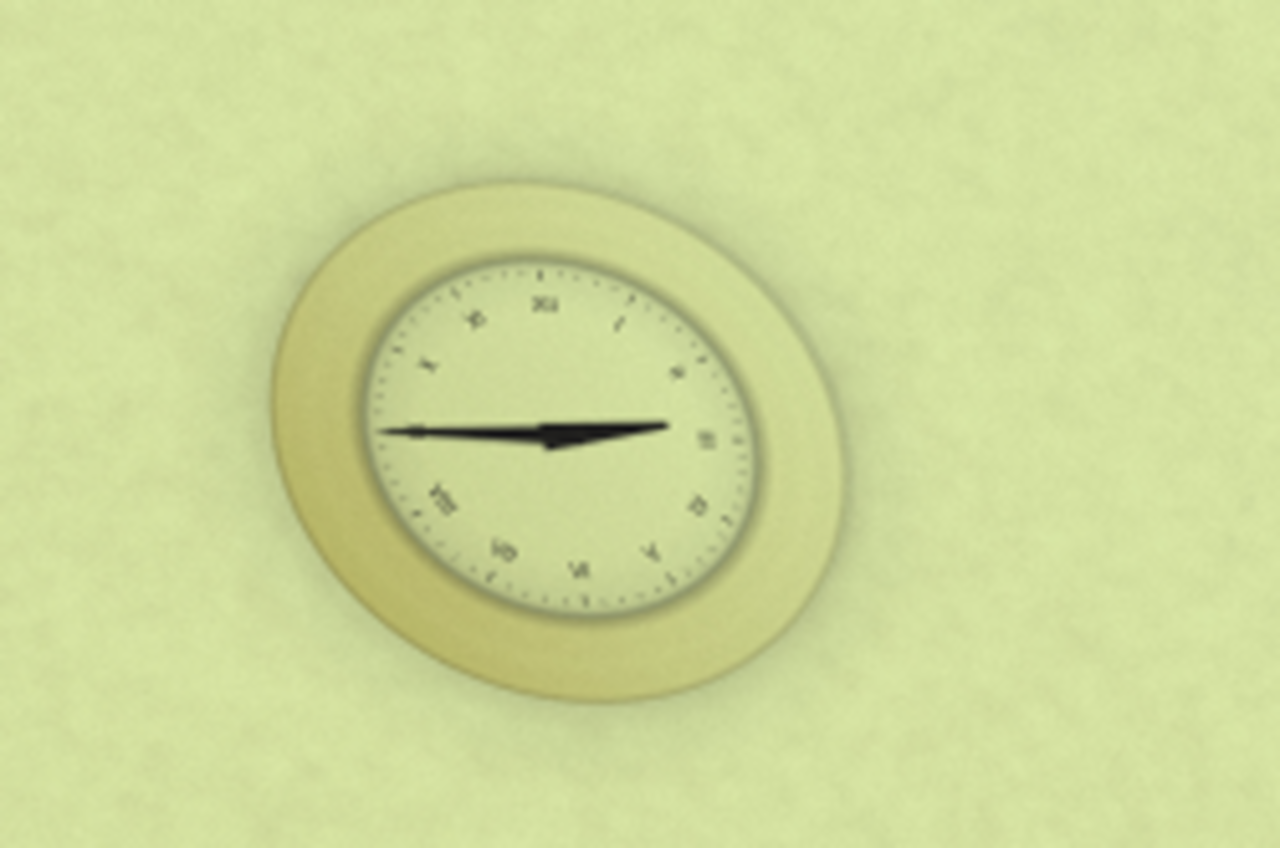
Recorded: 2 h 45 min
